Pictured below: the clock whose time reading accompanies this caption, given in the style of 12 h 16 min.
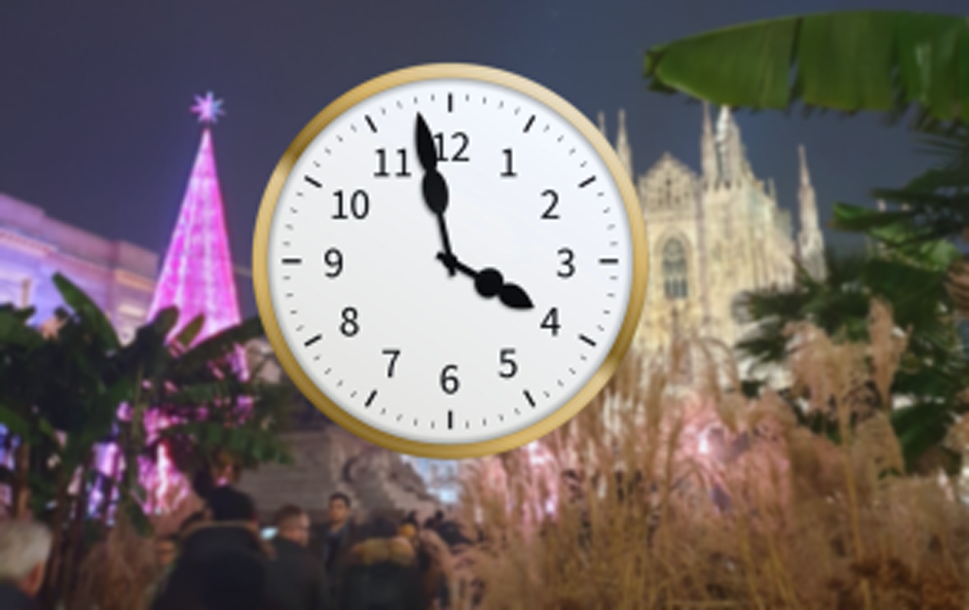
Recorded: 3 h 58 min
